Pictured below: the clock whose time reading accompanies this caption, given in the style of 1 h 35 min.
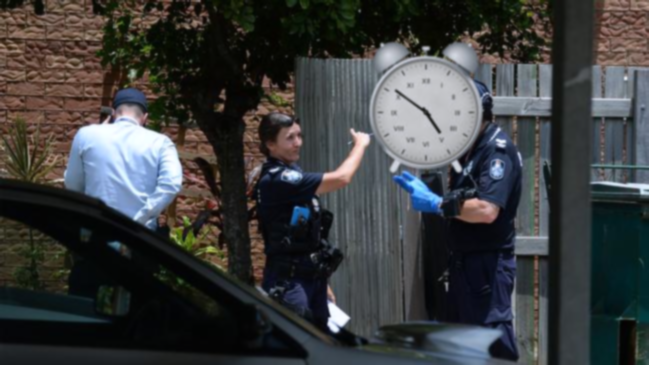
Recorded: 4 h 51 min
